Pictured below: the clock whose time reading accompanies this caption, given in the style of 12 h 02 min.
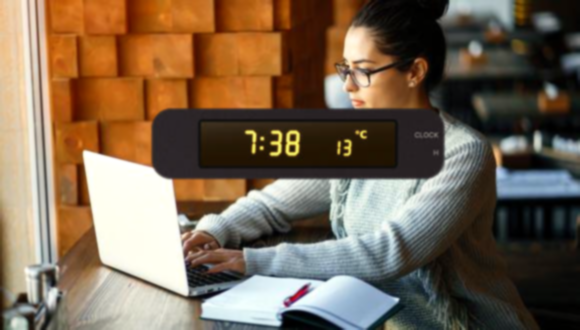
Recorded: 7 h 38 min
